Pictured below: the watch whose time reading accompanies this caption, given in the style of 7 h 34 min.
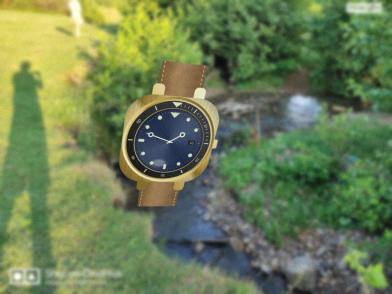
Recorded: 1 h 48 min
